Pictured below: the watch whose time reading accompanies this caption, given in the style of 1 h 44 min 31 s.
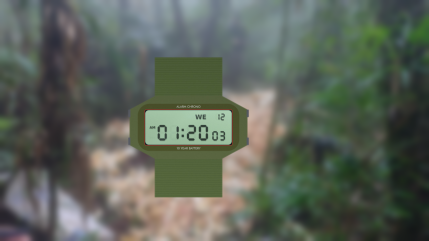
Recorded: 1 h 20 min 03 s
